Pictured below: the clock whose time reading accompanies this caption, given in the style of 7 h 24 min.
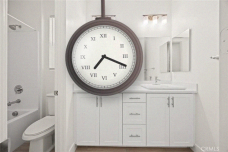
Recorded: 7 h 19 min
